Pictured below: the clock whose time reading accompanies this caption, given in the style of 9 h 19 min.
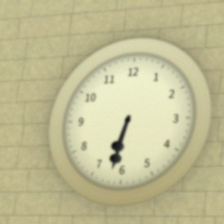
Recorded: 6 h 32 min
